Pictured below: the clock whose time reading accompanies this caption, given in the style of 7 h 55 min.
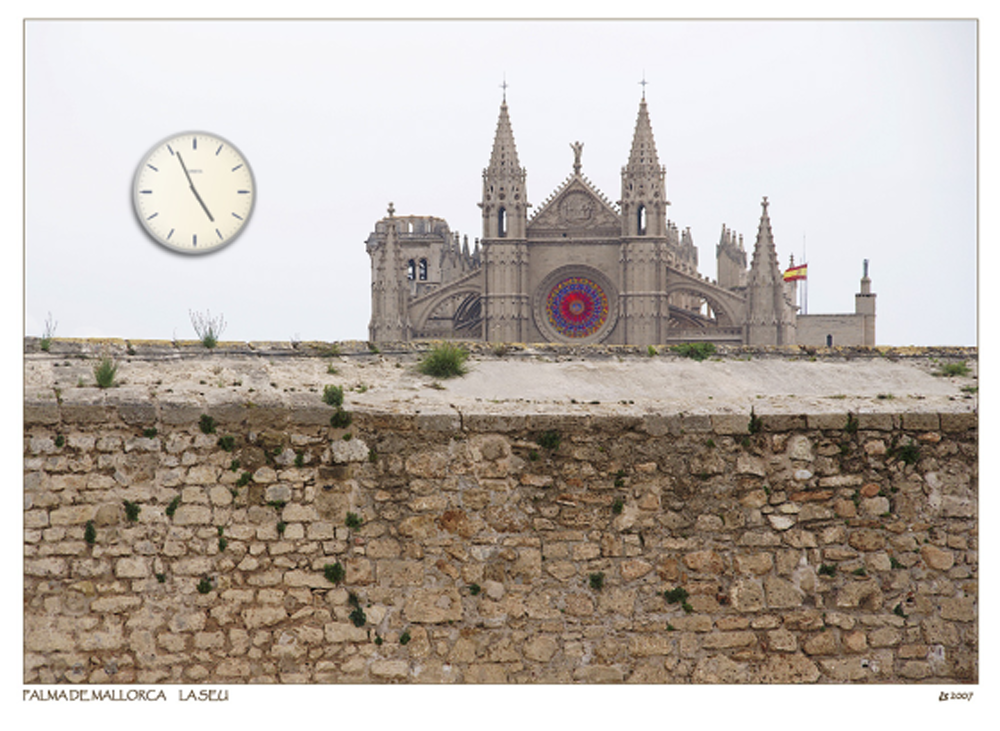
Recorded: 4 h 56 min
